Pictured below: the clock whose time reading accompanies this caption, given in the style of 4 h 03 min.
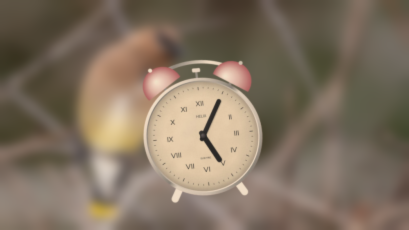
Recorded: 5 h 05 min
